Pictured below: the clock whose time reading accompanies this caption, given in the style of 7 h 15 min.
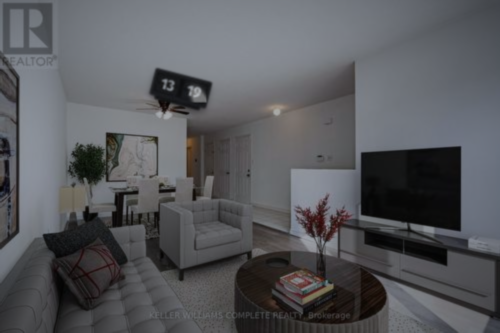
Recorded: 13 h 19 min
